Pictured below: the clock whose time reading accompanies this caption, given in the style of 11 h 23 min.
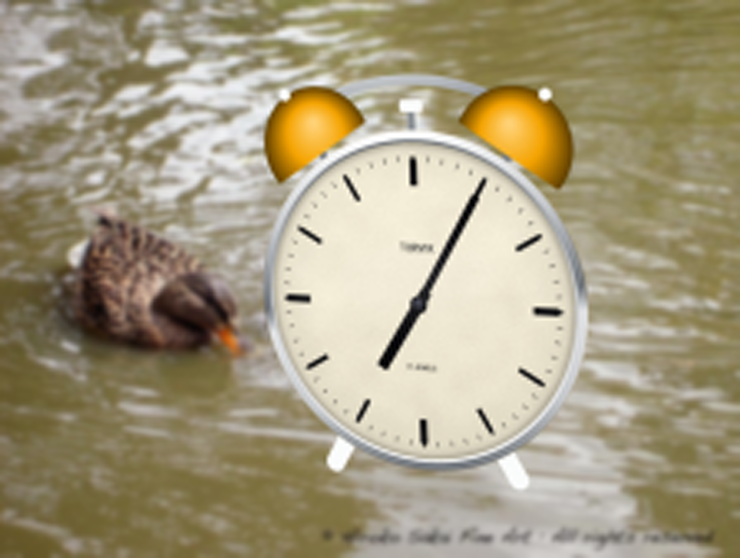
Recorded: 7 h 05 min
